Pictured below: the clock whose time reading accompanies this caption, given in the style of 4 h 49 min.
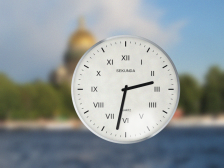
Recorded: 2 h 32 min
